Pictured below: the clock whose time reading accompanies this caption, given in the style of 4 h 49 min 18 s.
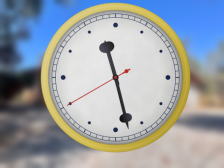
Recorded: 11 h 27 min 40 s
